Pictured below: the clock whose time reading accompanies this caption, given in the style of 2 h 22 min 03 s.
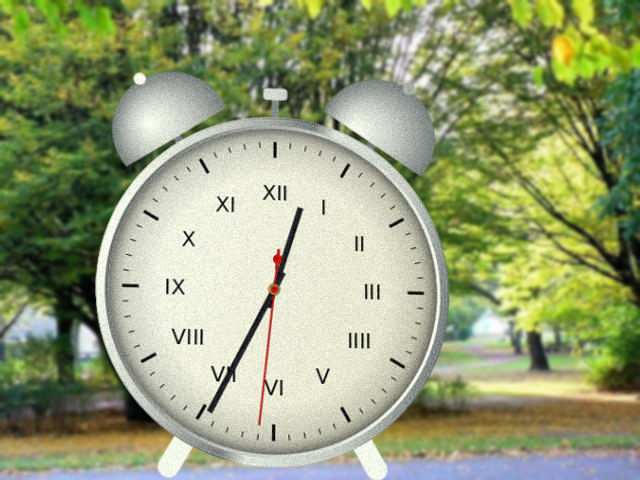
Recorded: 12 h 34 min 31 s
